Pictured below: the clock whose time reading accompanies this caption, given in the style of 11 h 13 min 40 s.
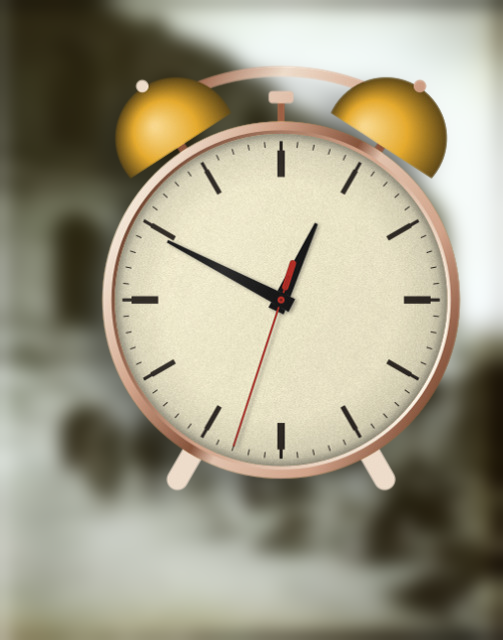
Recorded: 12 h 49 min 33 s
